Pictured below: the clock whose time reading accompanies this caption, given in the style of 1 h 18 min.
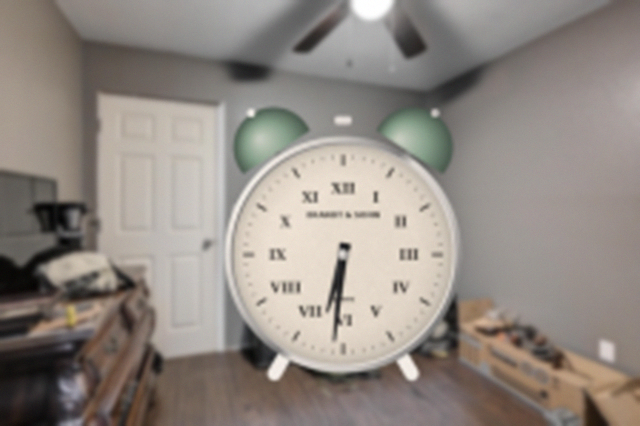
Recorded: 6 h 31 min
